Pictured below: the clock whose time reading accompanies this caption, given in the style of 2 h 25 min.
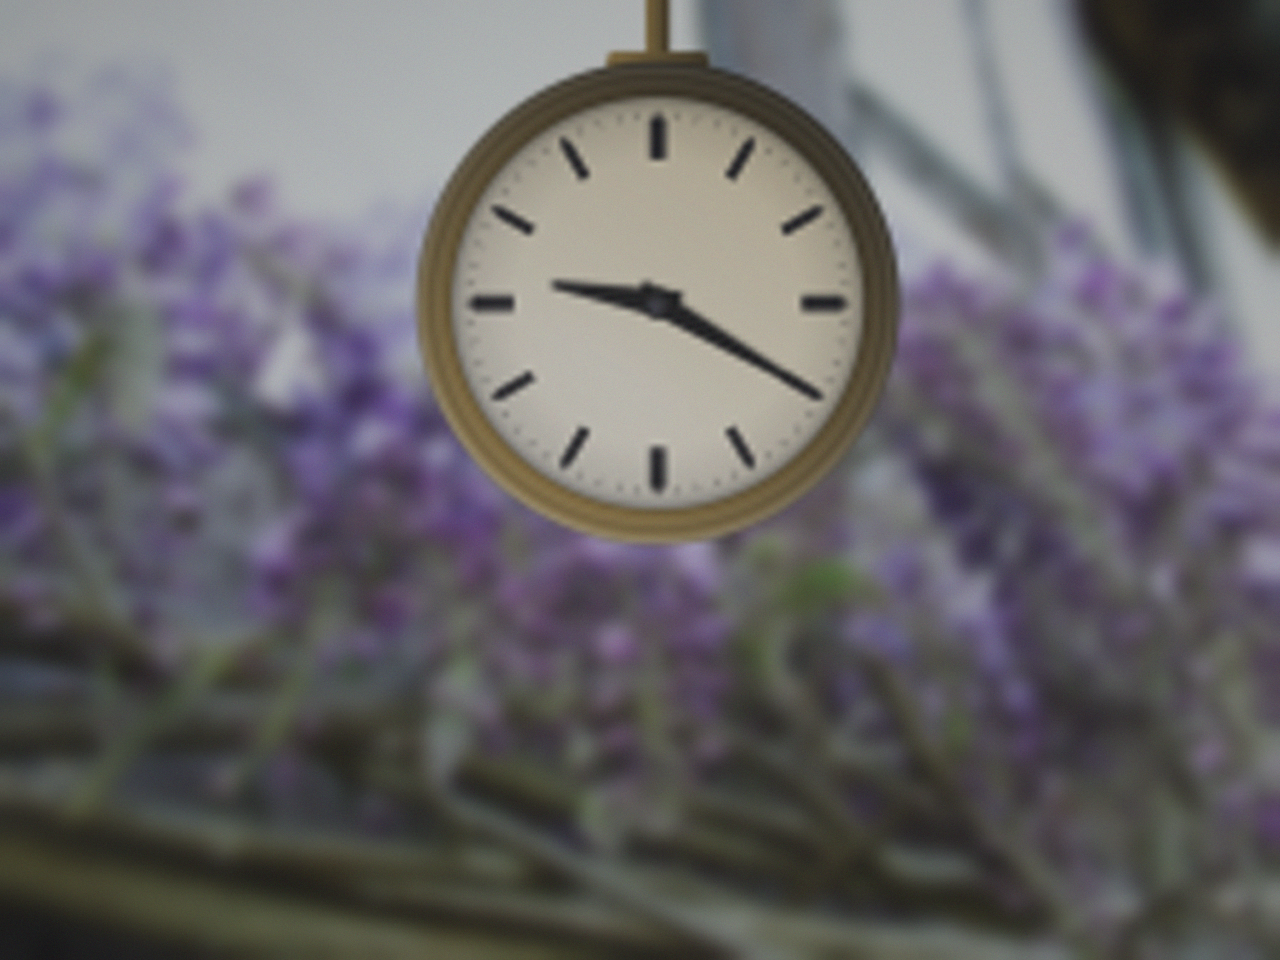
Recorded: 9 h 20 min
